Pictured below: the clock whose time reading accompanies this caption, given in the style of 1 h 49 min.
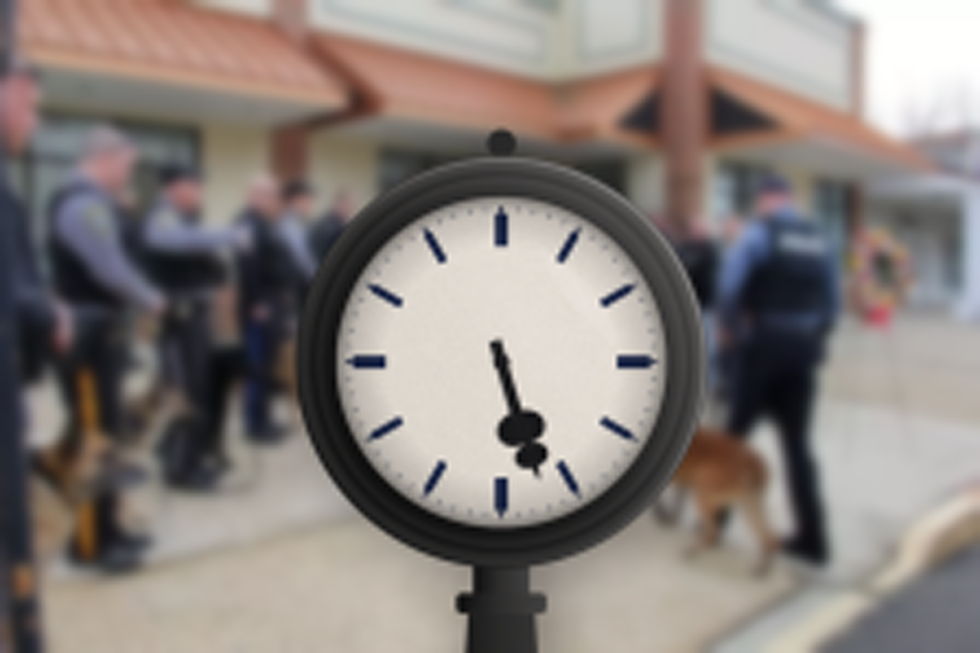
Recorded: 5 h 27 min
